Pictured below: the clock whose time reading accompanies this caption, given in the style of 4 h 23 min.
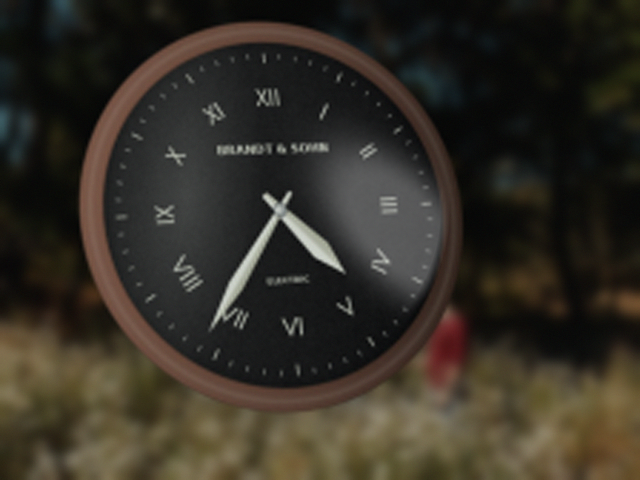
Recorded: 4 h 36 min
